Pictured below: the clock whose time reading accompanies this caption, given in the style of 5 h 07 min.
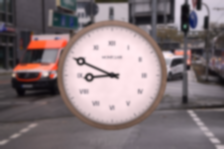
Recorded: 8 h 49 min
